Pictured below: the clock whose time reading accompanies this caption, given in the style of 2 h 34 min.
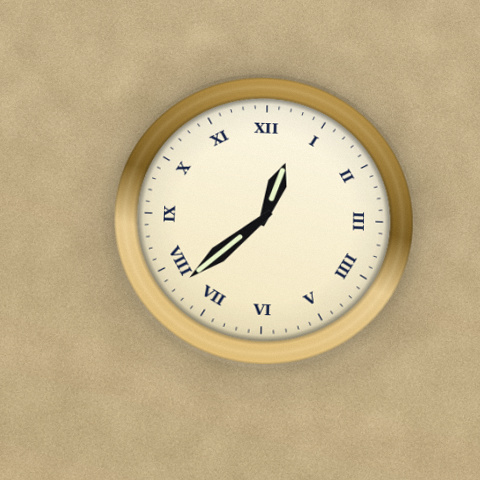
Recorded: 12 h 38 min
